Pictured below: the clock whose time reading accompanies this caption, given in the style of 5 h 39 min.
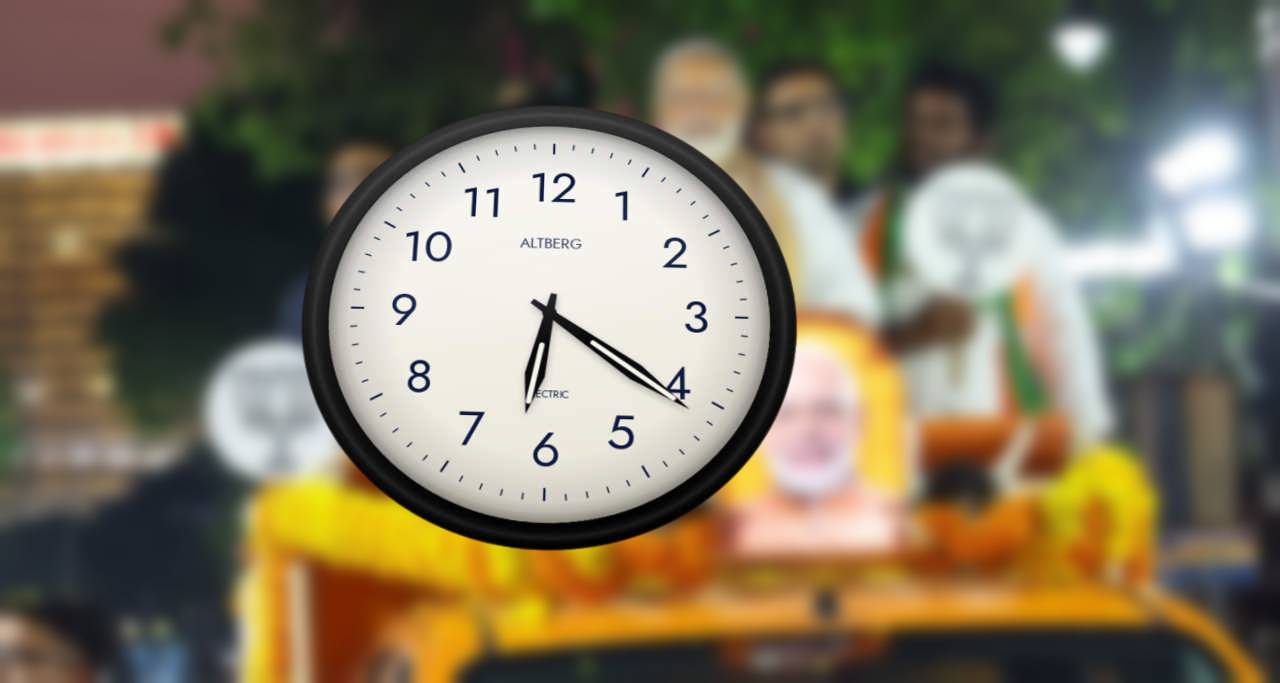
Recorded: 6 h 21 min
